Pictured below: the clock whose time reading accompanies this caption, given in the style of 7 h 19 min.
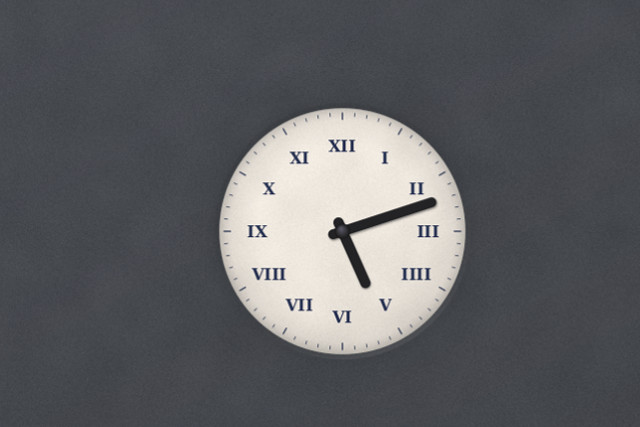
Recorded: 5 h 12 min
